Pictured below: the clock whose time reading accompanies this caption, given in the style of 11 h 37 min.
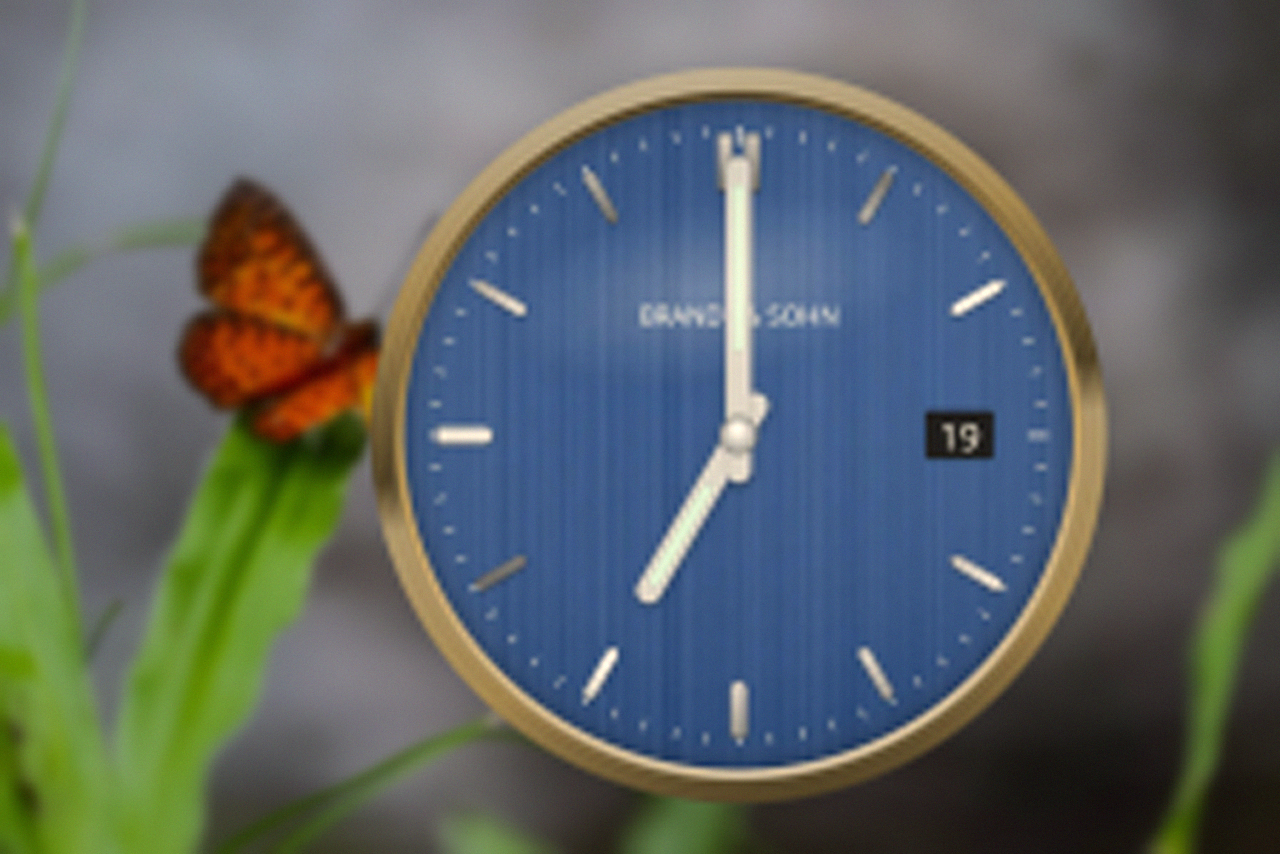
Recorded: 7 h 00 min
